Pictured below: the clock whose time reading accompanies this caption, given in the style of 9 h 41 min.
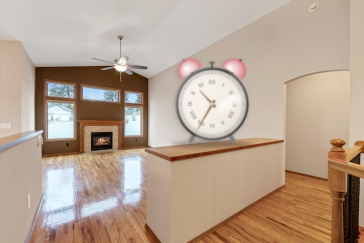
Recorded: 10 h 35 min
